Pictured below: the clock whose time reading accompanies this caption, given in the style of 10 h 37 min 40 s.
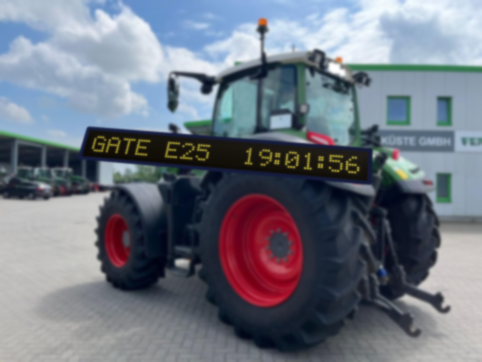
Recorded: 19 h 01 min 56 s
